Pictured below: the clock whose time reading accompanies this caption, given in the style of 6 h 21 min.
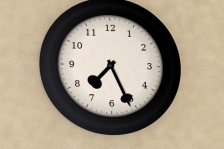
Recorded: 7 h 26 min
